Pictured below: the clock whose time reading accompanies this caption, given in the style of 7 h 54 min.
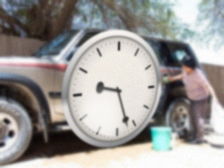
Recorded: 9 h 27 min
